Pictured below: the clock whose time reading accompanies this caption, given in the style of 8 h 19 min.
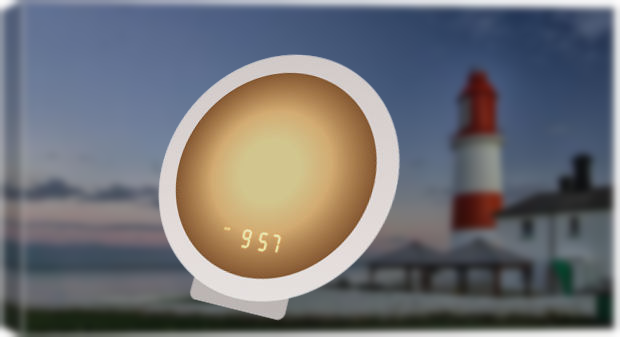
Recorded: 9 h 57 min
